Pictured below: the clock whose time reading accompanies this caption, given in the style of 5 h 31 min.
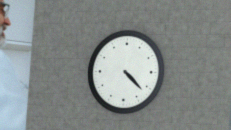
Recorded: 4 h 22 min
